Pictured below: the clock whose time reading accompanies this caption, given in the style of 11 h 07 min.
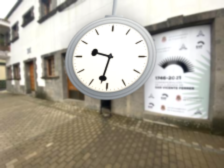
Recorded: 9 h 32 min
